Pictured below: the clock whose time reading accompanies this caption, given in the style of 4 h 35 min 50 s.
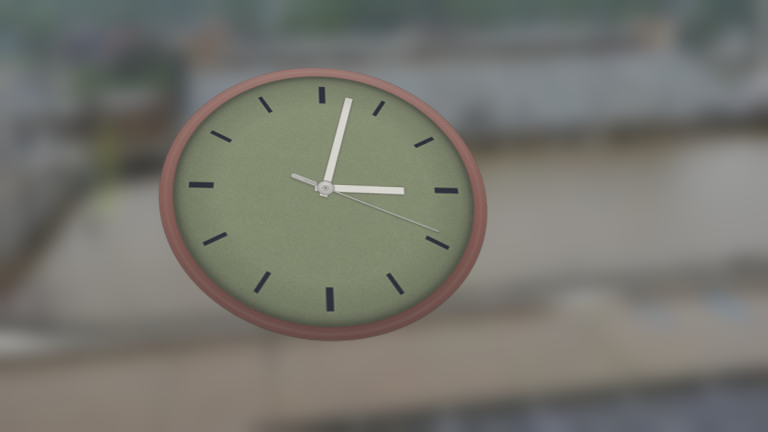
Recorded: 3 h 02 min 19 s
